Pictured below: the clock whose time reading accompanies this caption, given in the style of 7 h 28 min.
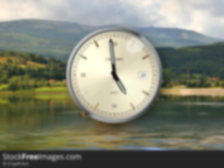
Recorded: 4 h 59 min
